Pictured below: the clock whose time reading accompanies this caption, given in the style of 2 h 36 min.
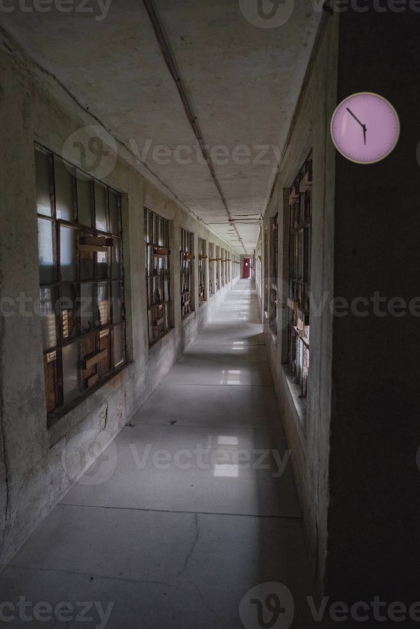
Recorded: 5 h 53 min
